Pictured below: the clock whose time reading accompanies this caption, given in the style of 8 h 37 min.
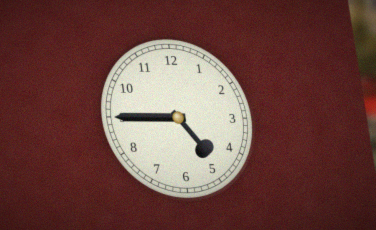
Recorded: 4 h 45 min
